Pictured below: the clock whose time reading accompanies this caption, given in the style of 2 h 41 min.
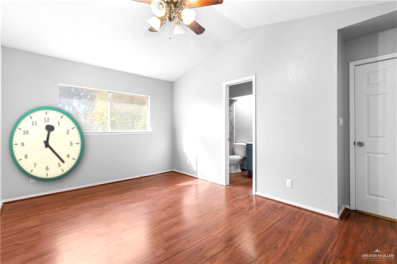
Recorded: 12 h 23 min
